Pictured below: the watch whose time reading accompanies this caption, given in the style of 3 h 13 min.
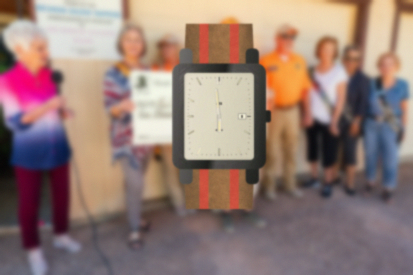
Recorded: 5 h 59 min
